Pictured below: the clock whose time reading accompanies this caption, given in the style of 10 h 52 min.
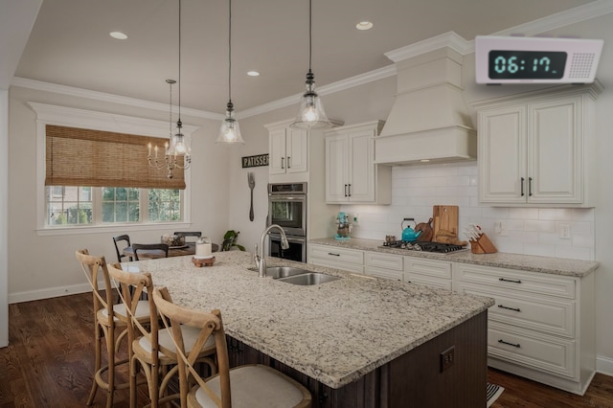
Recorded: 6 h 17 min
